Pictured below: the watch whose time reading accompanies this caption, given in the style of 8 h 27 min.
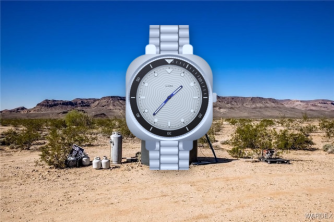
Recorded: 1 h 37 min
